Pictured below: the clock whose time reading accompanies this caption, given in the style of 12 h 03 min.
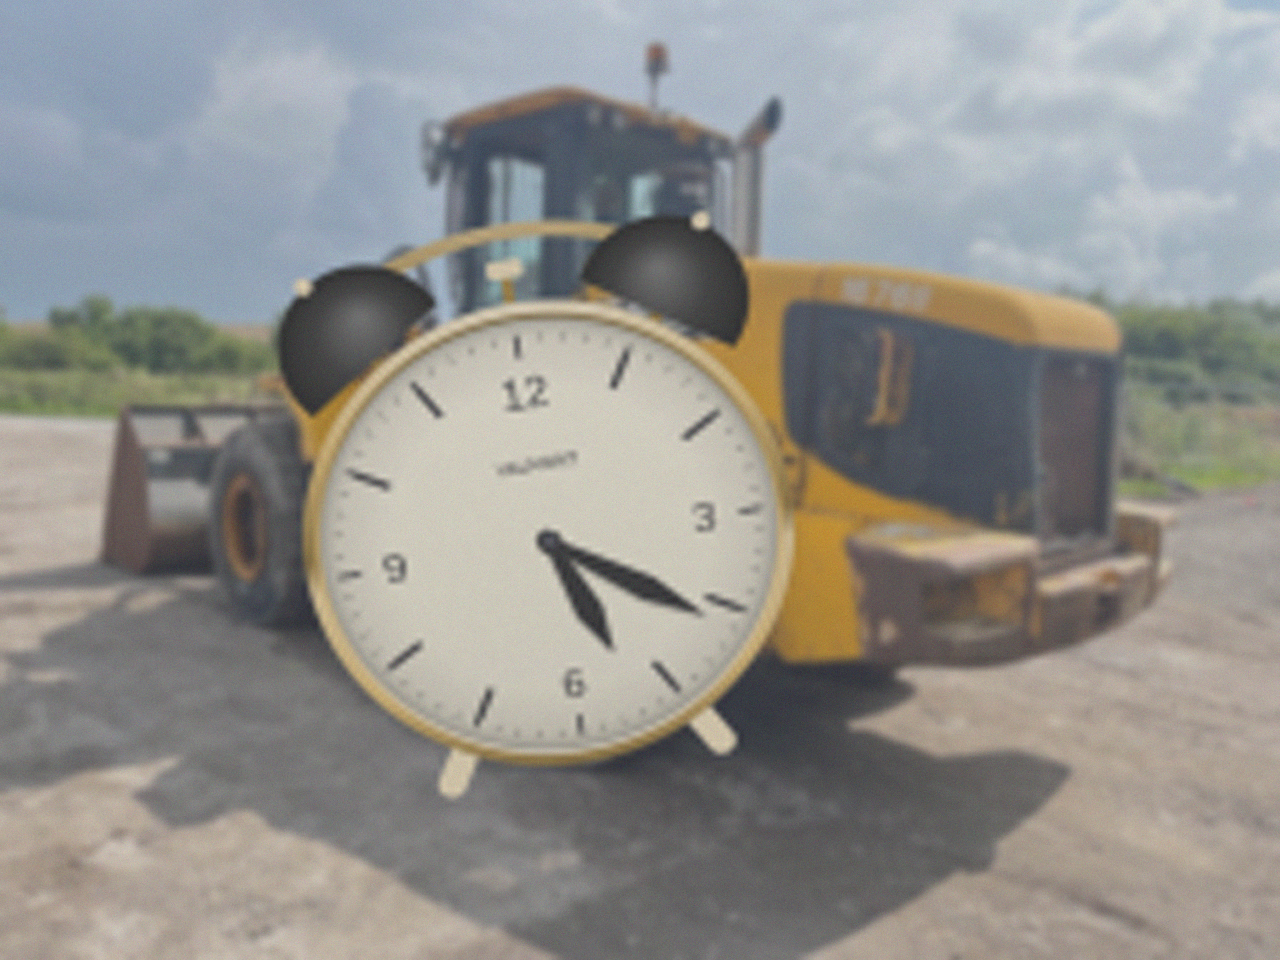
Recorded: 5 h 21 min
